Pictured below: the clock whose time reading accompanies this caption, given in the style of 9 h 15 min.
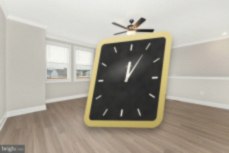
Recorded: 12 h 05 min
